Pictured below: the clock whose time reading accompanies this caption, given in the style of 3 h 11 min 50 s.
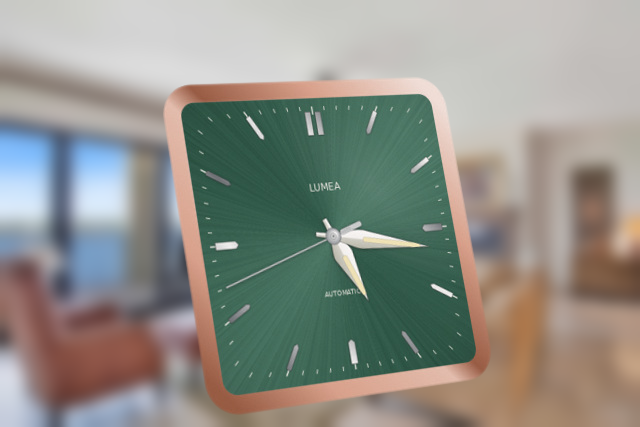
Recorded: 5 h 16 min 42 s
